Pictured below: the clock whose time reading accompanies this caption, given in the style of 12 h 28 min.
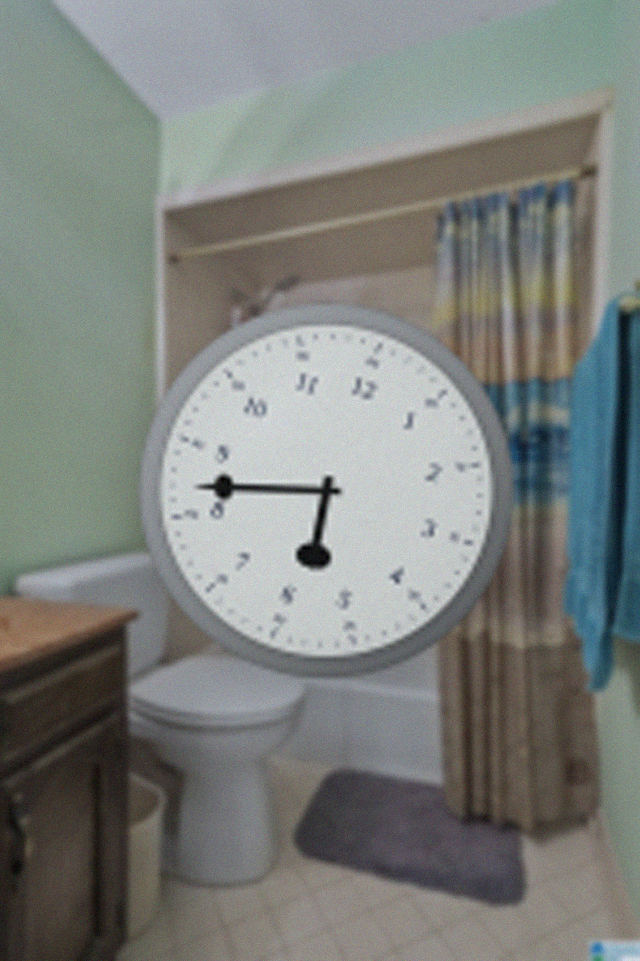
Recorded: 5 h 42 min
